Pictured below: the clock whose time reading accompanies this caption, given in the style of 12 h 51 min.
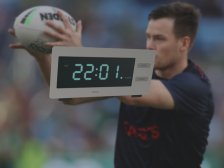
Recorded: 22 h 01 min
